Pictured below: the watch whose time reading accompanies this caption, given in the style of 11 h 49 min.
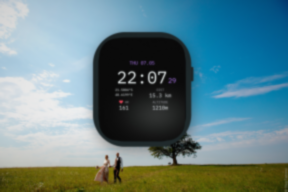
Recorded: 22 h 07 min
